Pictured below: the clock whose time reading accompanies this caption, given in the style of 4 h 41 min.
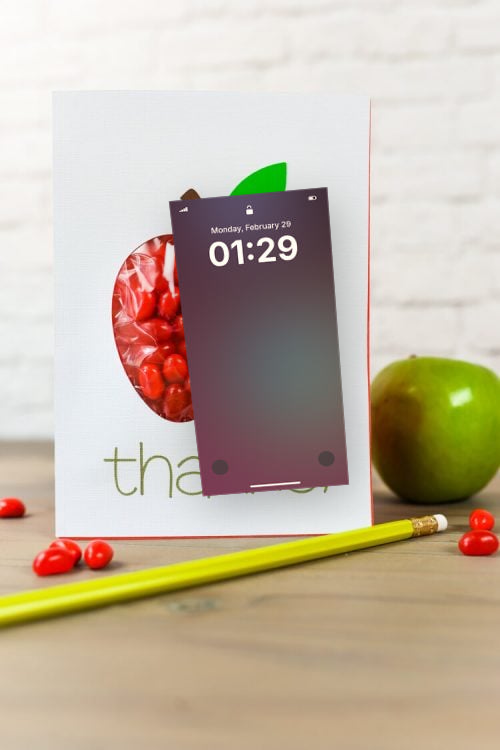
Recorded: 1 h 29 min
